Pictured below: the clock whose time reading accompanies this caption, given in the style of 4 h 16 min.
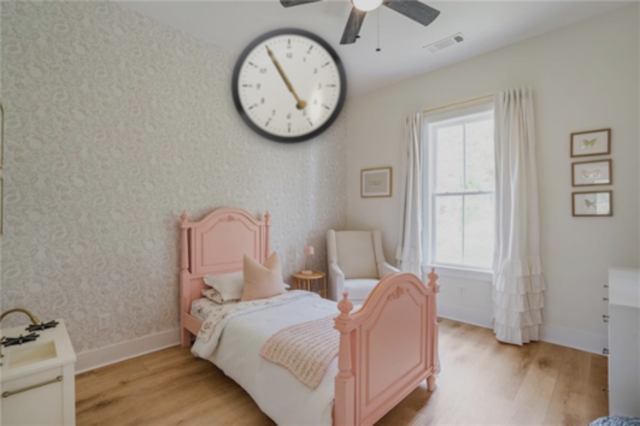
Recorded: 4 h 55 min
